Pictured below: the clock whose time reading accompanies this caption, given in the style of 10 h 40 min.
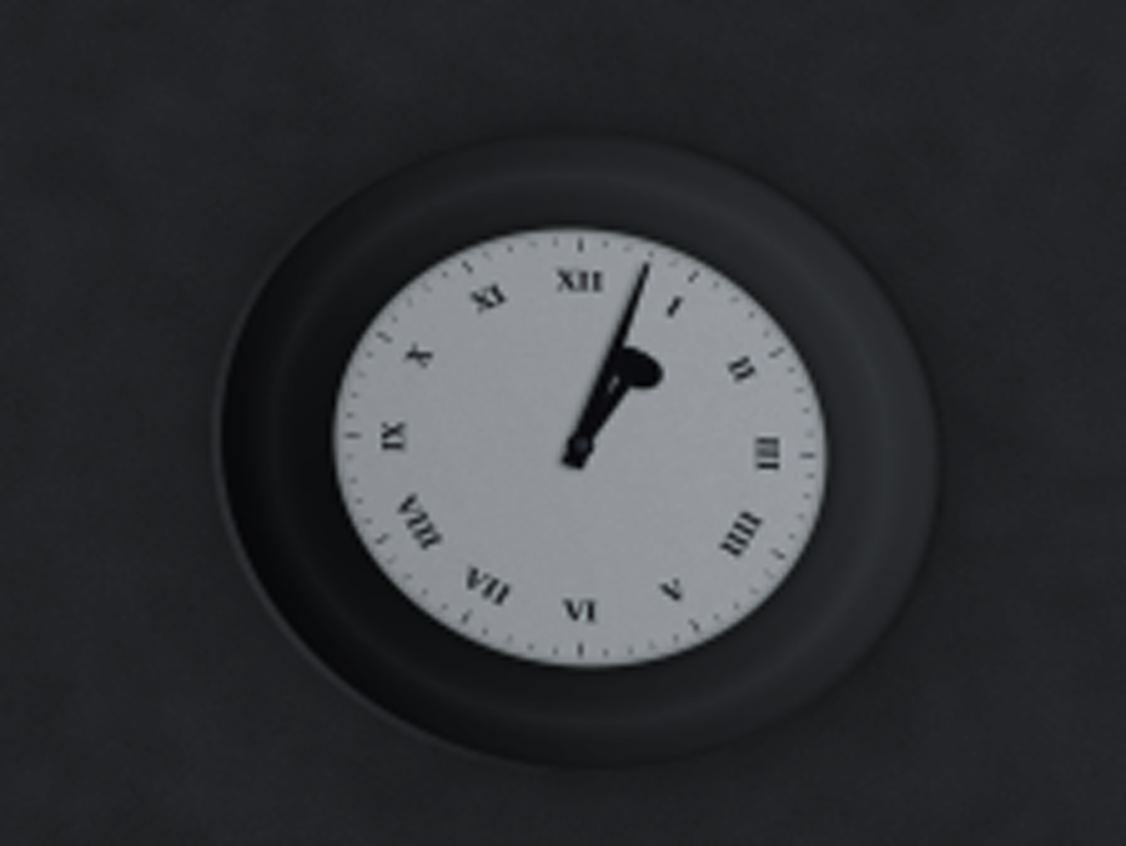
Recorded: 1 h 03 min
